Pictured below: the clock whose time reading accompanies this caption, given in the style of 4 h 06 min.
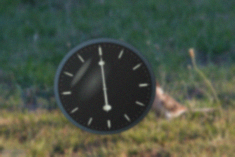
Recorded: 6 h 00 min
